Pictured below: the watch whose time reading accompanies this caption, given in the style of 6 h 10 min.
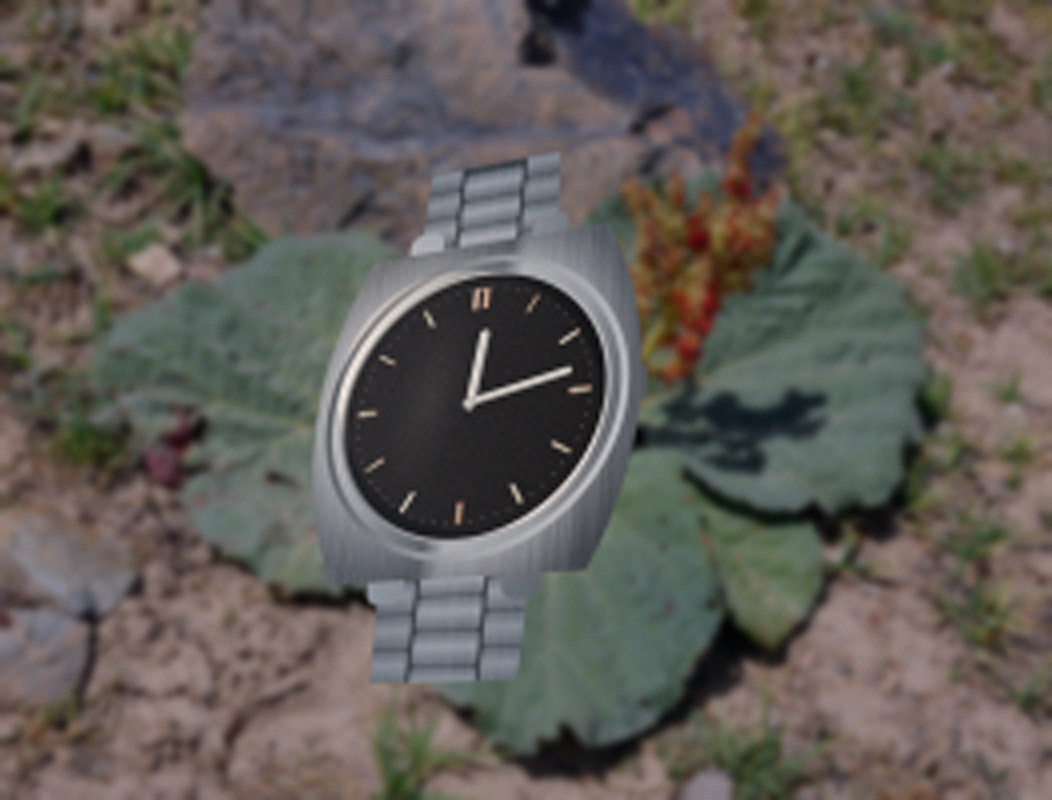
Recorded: 12 h 13 min
